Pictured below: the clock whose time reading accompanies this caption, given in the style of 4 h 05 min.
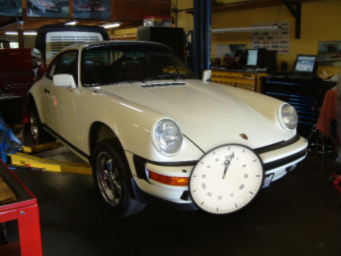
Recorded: 12 h 02 min
